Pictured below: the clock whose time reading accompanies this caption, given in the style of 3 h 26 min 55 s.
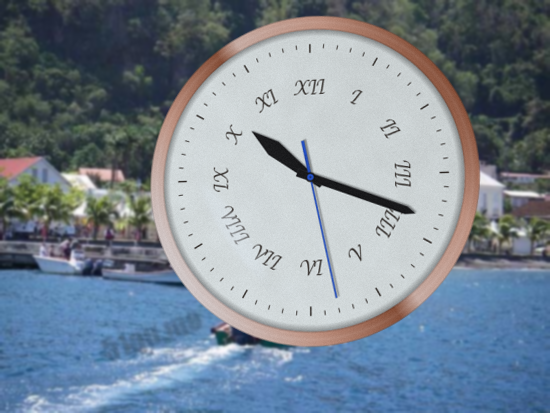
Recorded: 10 h 18 min 28 s
